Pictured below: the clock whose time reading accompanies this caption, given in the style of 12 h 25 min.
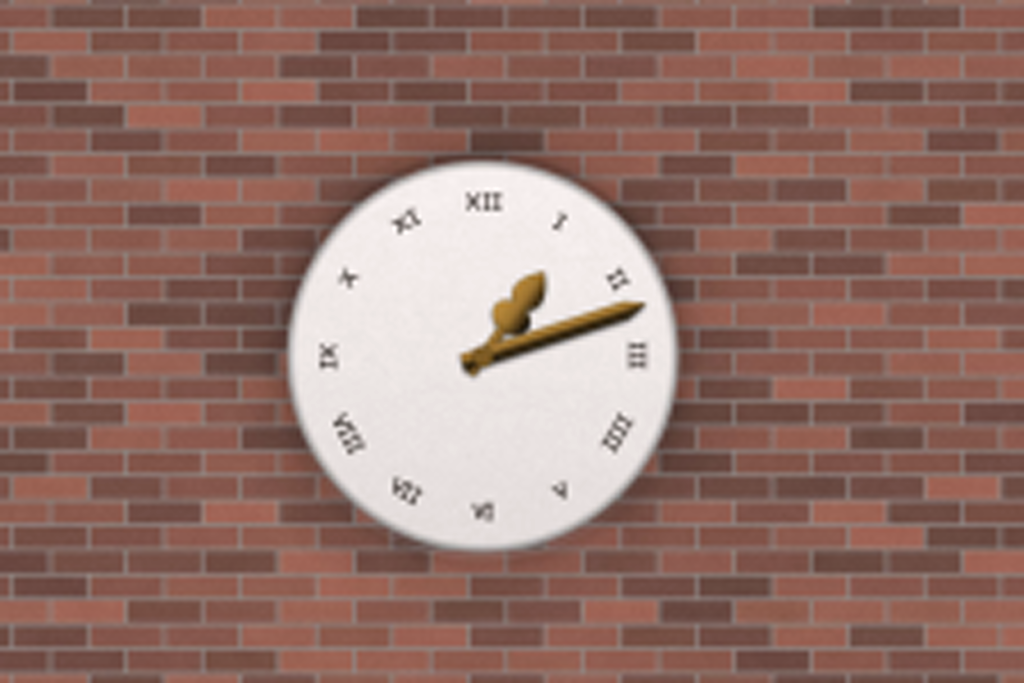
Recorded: 1 h 12 min
